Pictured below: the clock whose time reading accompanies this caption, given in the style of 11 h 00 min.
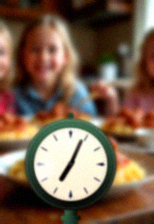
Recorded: 7 h 04 min
